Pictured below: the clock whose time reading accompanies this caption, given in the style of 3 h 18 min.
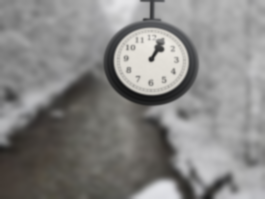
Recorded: 1 h 04 min
